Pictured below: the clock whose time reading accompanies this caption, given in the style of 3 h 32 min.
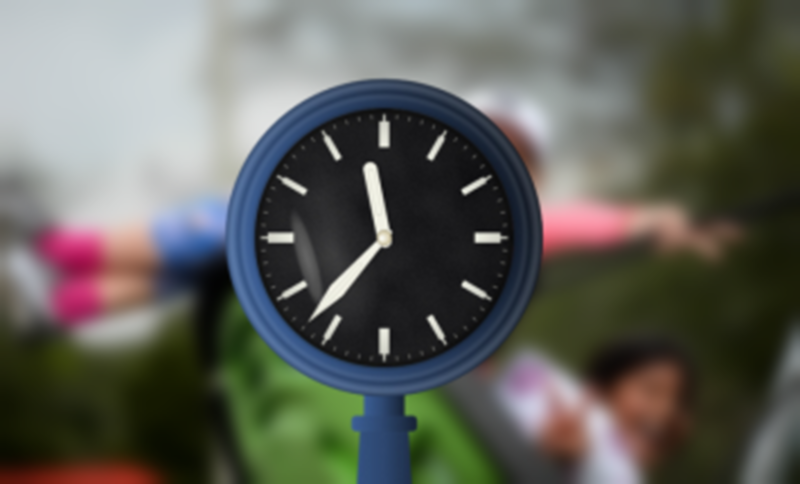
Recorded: 11 h 37 min
